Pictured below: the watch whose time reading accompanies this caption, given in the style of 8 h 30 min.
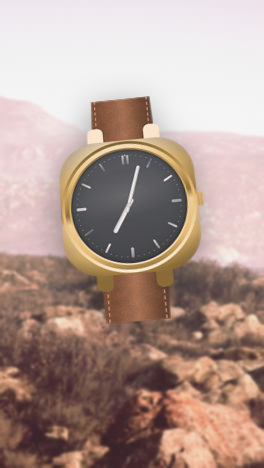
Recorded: 7 h 03 min
